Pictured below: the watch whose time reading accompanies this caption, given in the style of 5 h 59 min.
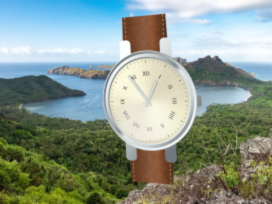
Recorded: 12 h 54 min
